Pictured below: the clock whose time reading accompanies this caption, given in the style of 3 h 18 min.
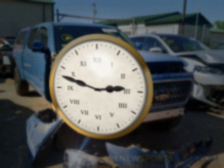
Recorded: 2 h 48 min
